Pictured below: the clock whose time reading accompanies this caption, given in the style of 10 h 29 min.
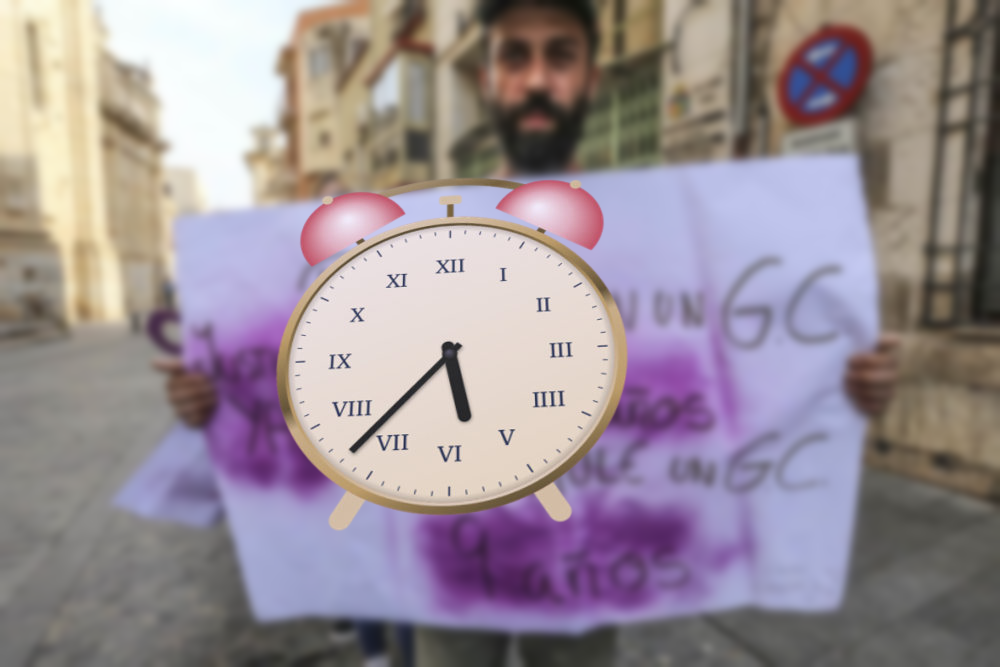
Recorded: 5 h 37 min
